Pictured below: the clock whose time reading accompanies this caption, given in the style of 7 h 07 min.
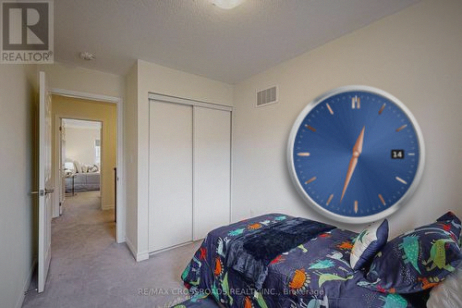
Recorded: 12 h 33 min
